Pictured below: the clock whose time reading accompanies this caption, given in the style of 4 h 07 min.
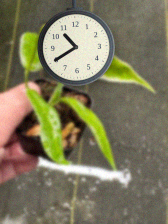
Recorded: 10 h 40 min
